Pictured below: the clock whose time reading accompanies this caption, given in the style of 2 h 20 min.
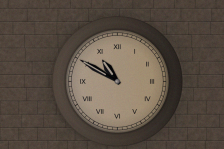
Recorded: 10 h 50 min
